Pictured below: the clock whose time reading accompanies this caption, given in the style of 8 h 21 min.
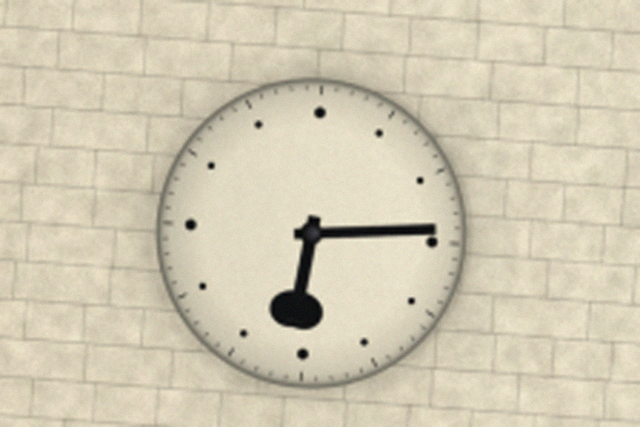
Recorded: 6 h 14 min
